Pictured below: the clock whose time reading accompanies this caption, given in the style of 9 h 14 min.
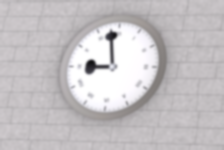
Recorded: 8 h 58 min
